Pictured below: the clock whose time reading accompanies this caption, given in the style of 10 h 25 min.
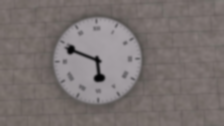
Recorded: 5 h 49 min
